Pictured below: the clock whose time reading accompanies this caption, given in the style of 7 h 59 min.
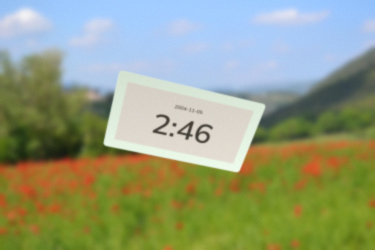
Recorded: 2 h 46 min
